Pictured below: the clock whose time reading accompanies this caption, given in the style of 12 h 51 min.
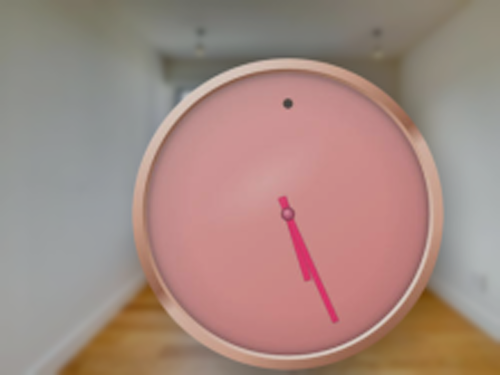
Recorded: 5 h 26 min
